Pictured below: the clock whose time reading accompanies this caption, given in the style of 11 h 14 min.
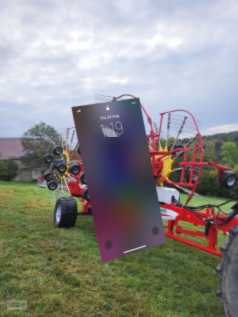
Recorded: 1 h 19 min
